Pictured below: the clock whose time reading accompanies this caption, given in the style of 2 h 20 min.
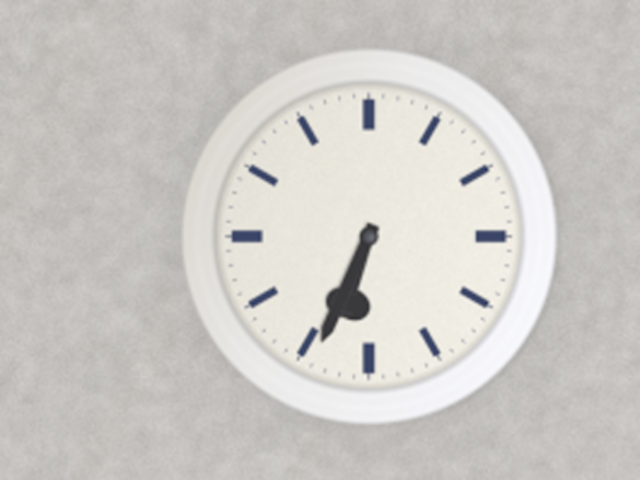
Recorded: 6 h 34 min
